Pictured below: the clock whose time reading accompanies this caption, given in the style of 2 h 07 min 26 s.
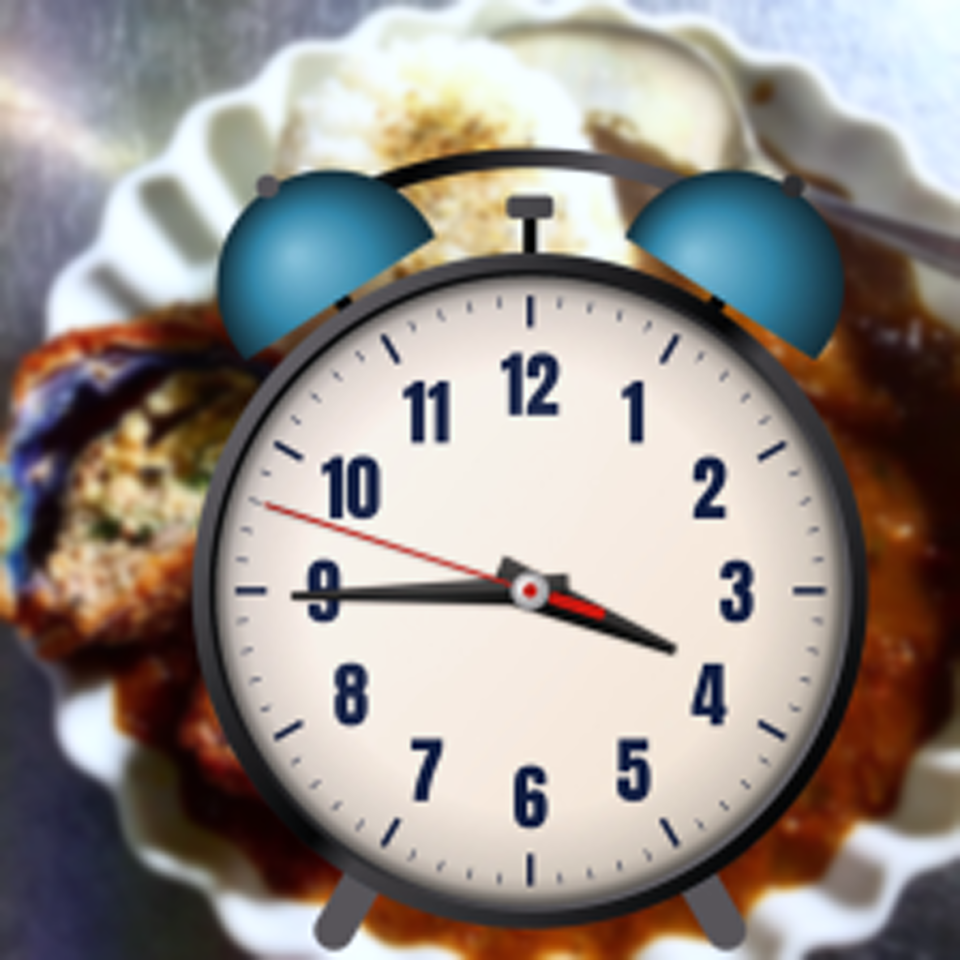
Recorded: 3 h 44 min 48 s
